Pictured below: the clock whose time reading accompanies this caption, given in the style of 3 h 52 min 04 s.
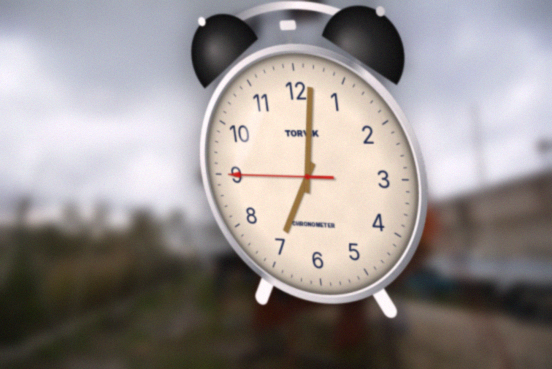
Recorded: 7 h 01 min 45 s
